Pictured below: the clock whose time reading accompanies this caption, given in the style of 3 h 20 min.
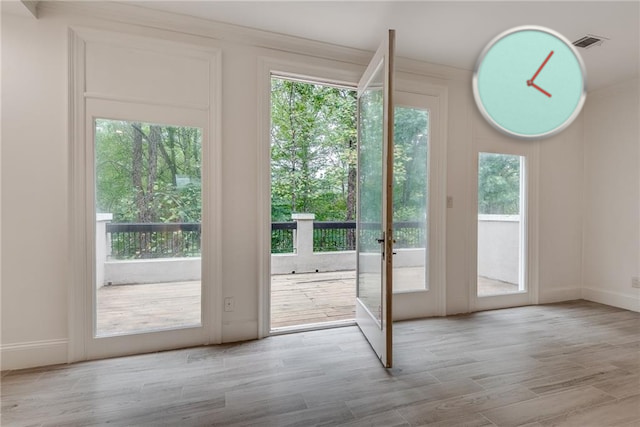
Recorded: 4 h 06 min
